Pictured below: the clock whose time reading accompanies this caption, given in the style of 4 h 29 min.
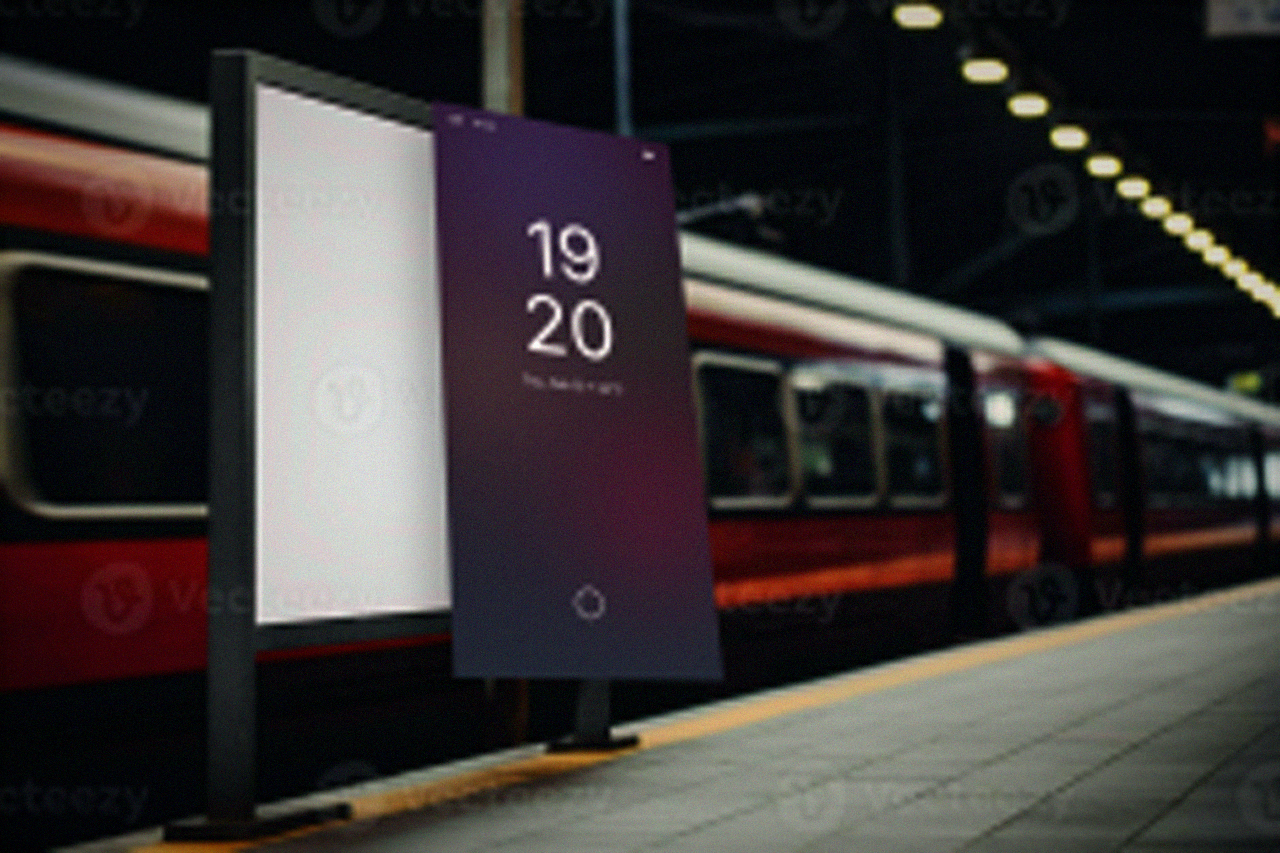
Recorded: 19 h 20 min
